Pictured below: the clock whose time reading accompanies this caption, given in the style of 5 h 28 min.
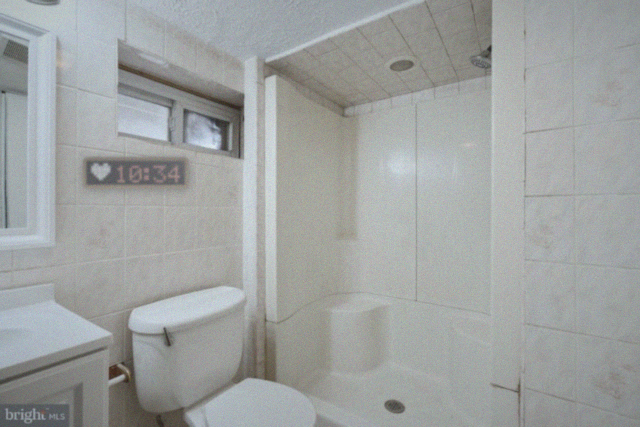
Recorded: 10 h 34 min
